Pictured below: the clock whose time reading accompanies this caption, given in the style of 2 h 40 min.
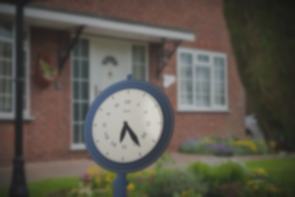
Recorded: 6 h 24 min
